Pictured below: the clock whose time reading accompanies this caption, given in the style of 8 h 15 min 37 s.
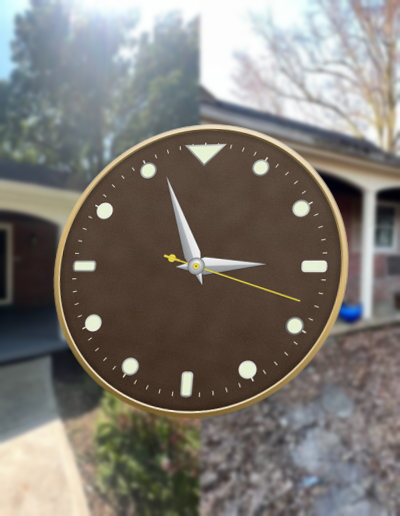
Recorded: 2 h 56 min 18 s
